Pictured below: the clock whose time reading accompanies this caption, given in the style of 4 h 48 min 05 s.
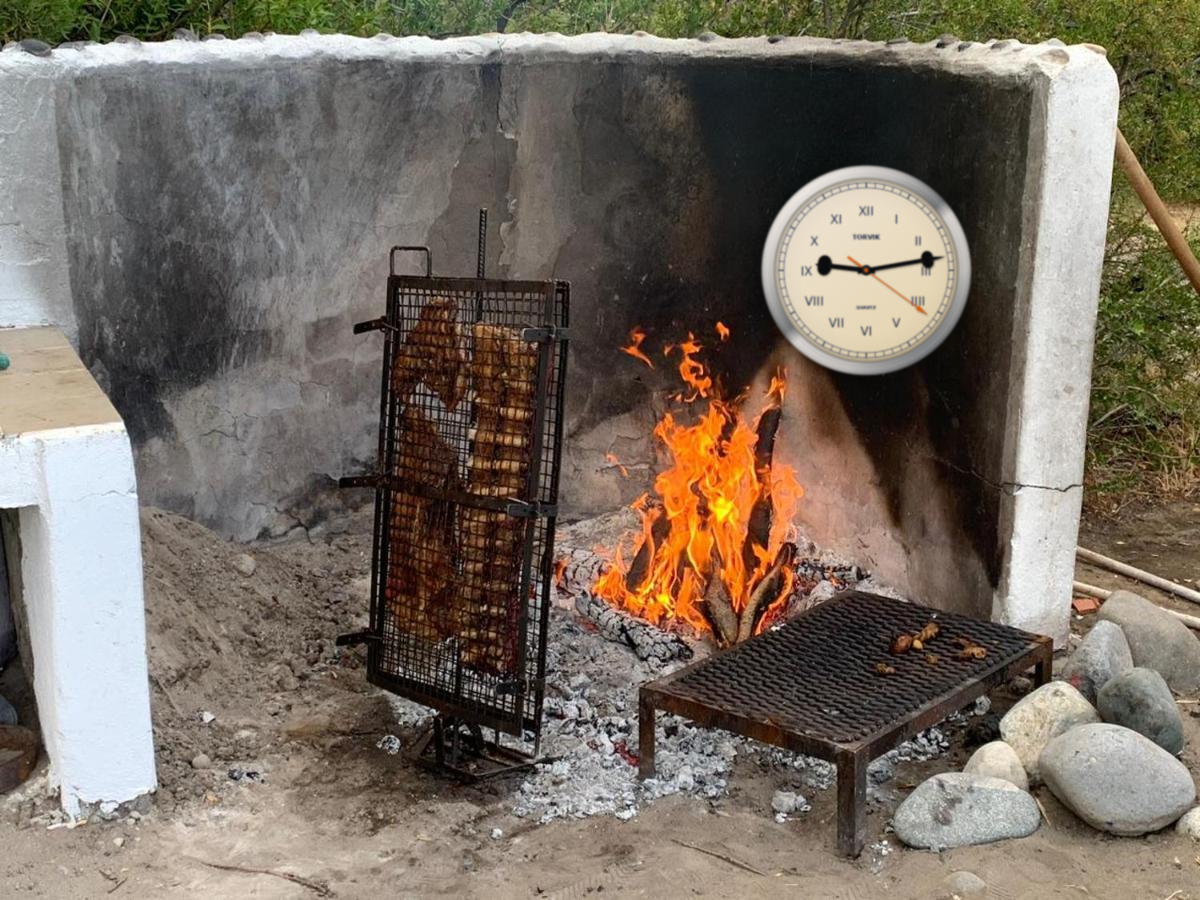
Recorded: 9 h 13 min 21 s
